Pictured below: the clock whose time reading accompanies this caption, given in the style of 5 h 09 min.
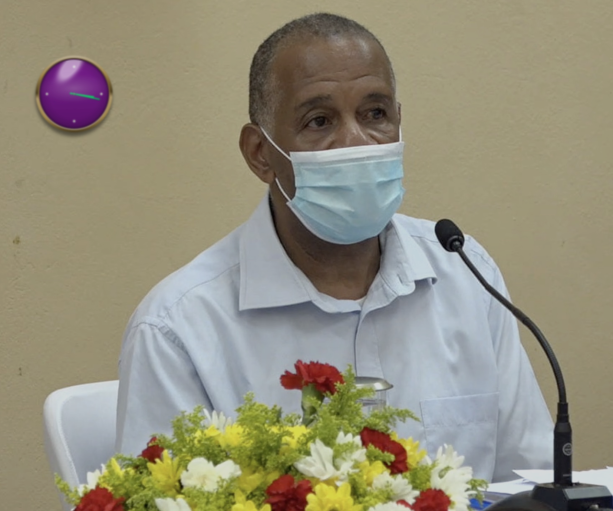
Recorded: 3 h 17 min
